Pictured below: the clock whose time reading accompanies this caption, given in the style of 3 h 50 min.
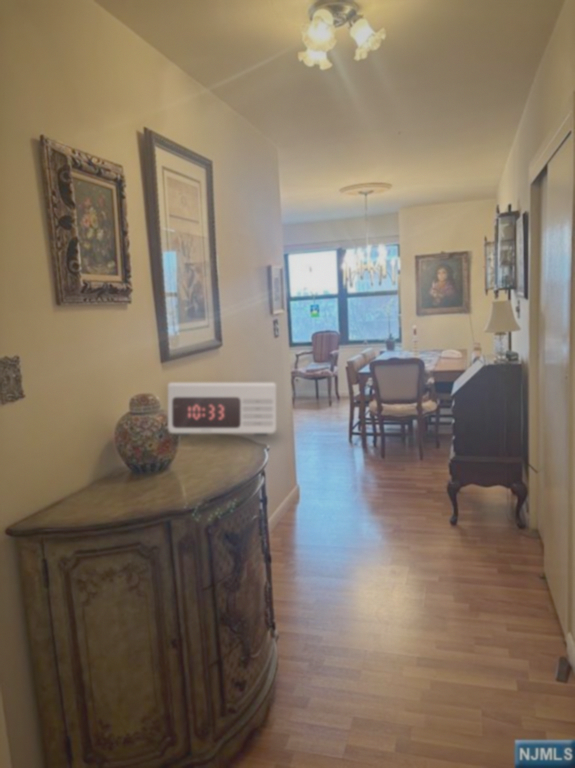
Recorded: 10 h 33 min
